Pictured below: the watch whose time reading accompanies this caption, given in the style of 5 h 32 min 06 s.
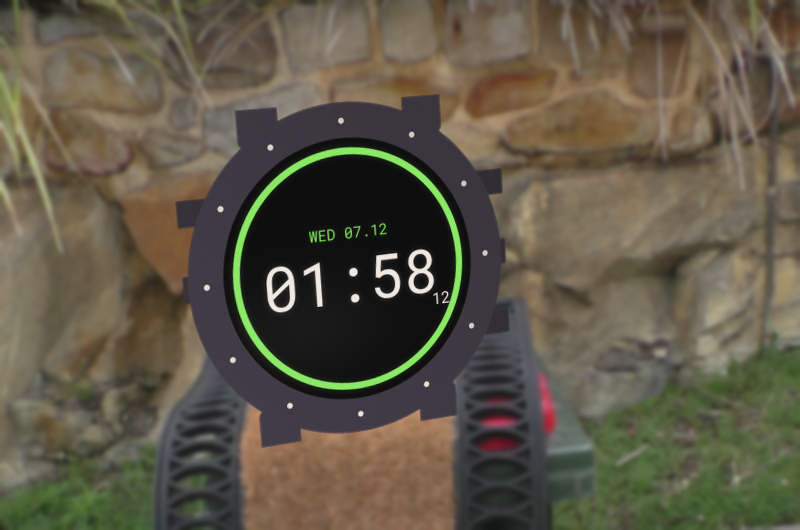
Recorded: 1 h 58 min 12 s
